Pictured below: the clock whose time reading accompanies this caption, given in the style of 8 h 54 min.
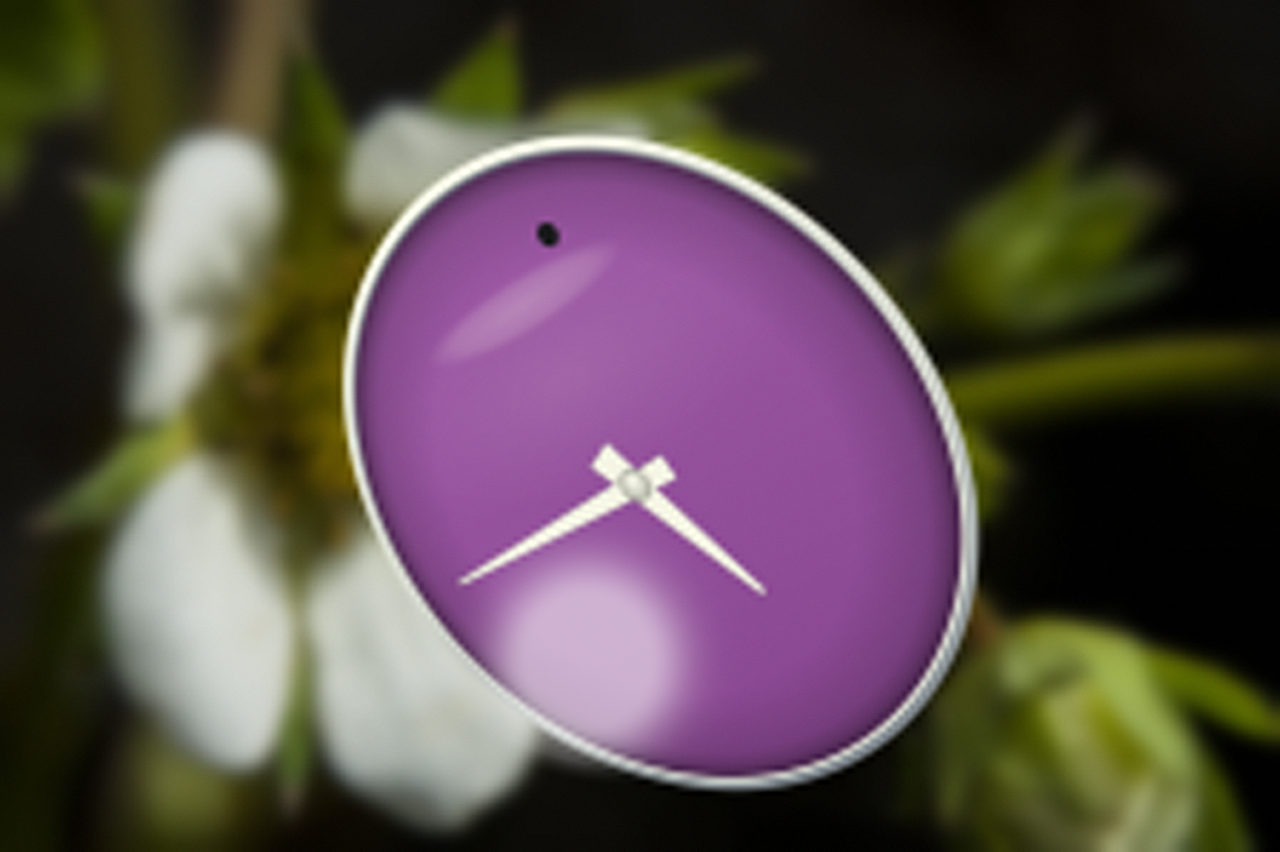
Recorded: 4 h 42 min
